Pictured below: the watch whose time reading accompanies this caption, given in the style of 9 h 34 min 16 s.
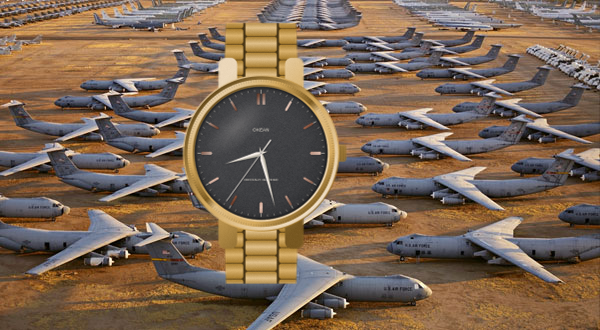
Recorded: 8 h 27 min 36 s
